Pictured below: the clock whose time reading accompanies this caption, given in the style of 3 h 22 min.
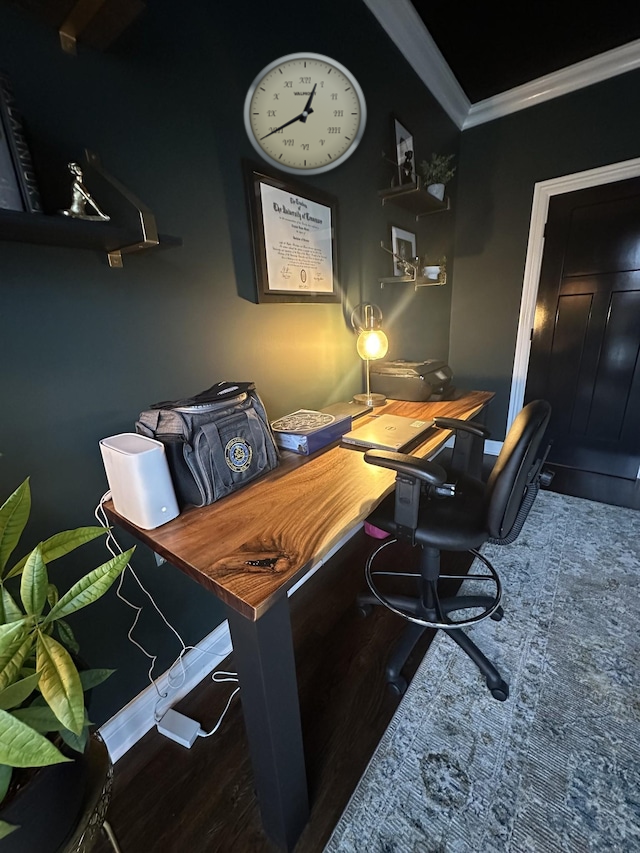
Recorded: 12 h 40 min
